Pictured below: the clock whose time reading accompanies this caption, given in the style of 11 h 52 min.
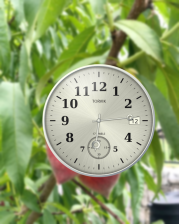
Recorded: 6 h 14 min
